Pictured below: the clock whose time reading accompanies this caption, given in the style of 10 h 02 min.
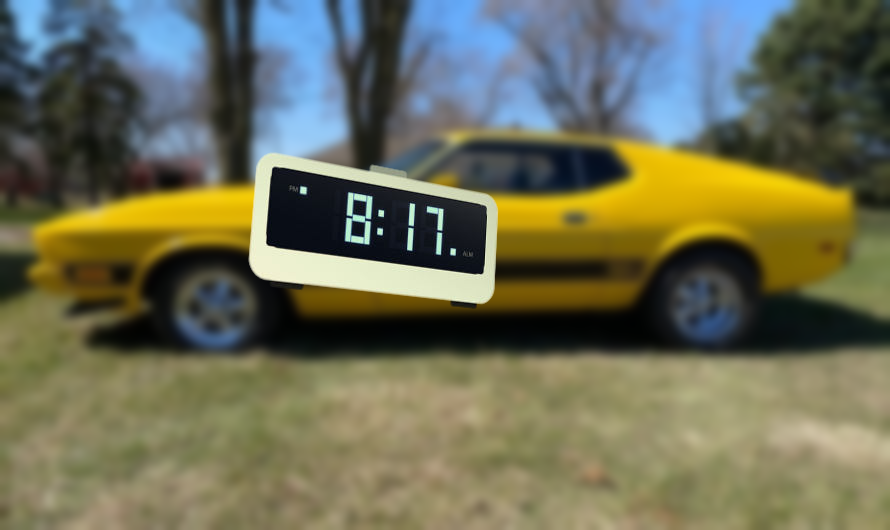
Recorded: 8 h 17 min
